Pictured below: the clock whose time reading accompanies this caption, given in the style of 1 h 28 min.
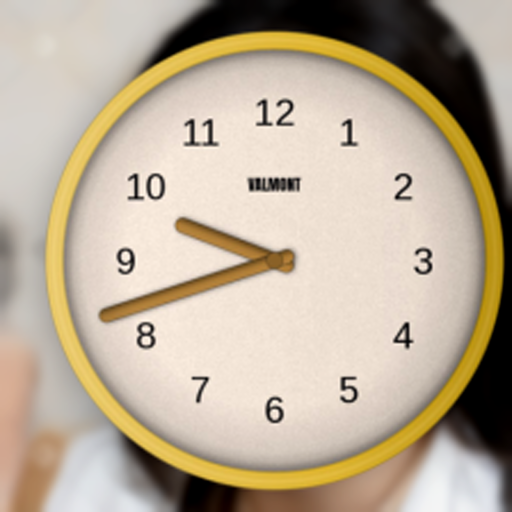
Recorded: 9 h 42 min
